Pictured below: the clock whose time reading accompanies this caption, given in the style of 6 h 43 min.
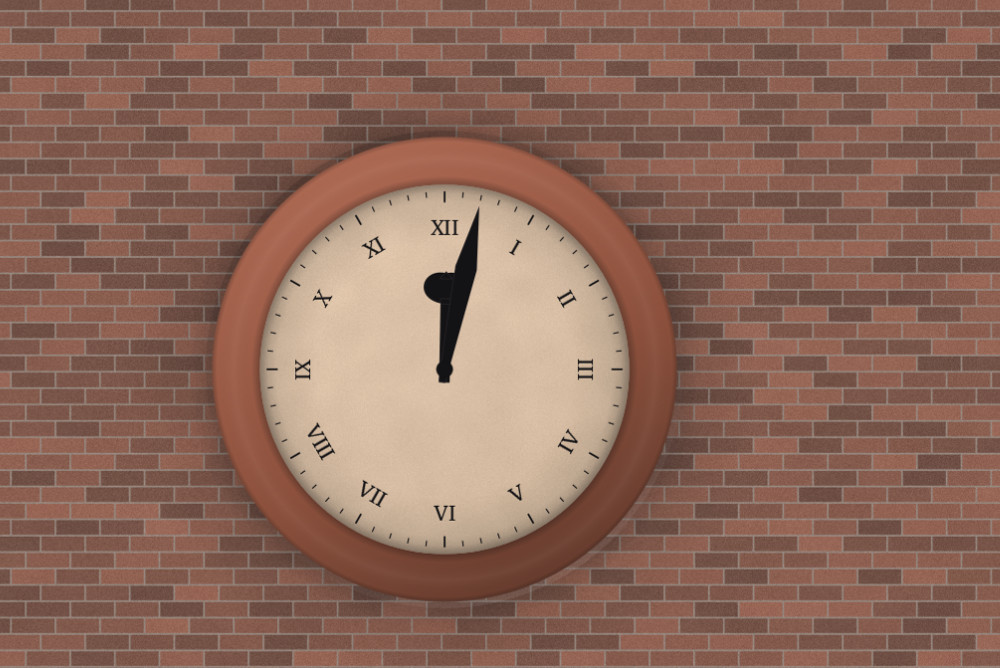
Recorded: 12 h 02 min
